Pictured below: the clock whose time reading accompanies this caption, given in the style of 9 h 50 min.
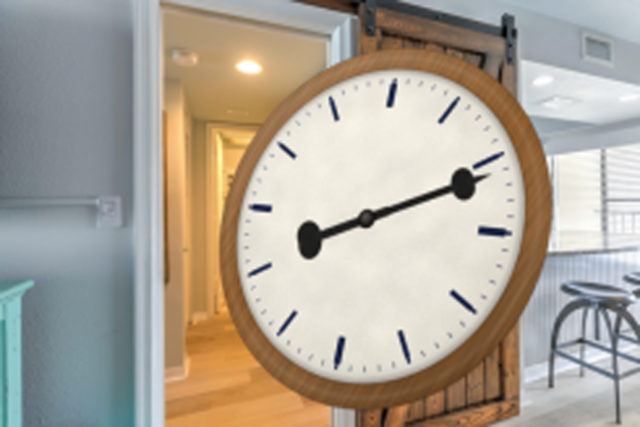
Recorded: 8 h 11 min
